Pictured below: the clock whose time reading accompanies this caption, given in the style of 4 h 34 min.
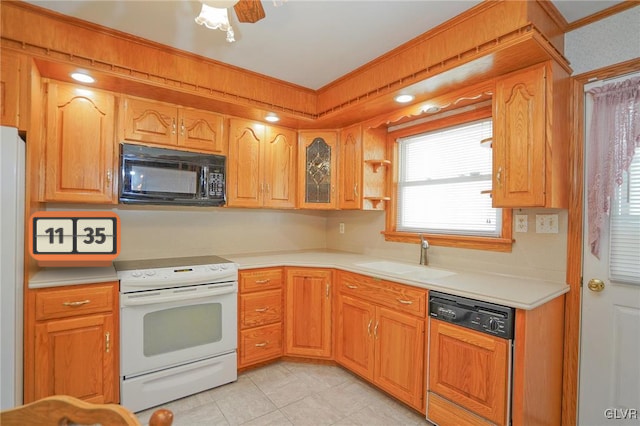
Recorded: 11 h 35 min
